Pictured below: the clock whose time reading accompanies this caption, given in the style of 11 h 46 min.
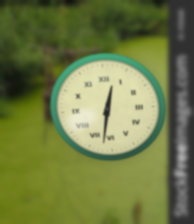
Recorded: 12 h 32 min
